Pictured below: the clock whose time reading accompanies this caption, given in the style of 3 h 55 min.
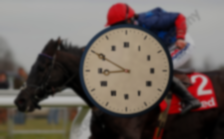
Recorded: 8 h 50 min
